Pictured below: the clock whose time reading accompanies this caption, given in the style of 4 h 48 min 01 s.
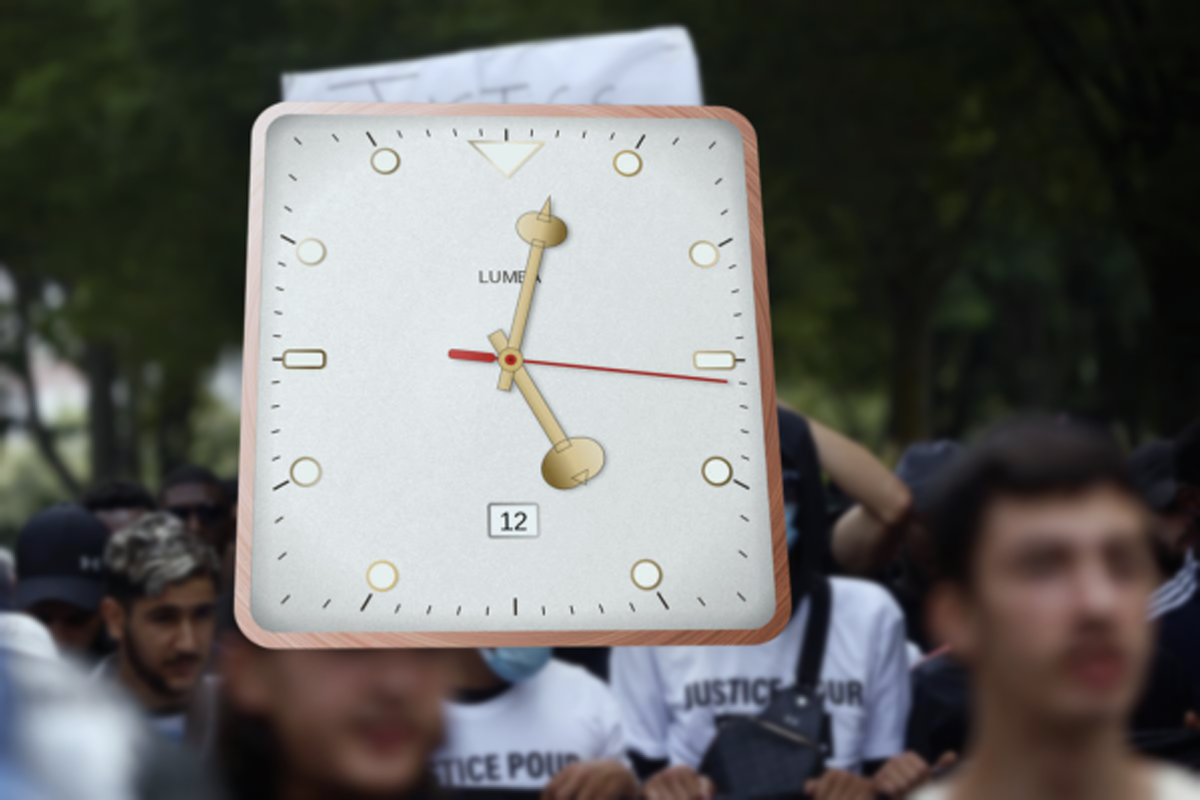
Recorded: 5 h 02 min 16 s
